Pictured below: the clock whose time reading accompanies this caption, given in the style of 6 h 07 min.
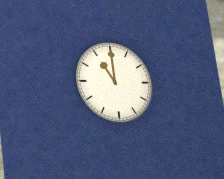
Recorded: 11 h 00 min
